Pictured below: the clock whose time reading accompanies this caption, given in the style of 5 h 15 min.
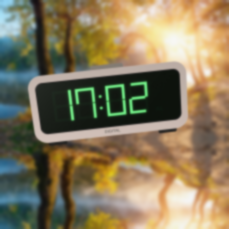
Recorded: 17 h 02 min
